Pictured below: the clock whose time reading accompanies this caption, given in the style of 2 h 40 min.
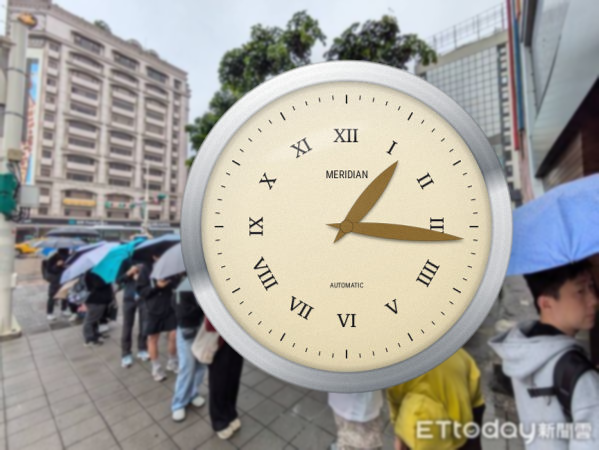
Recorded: 1 h 16 min
